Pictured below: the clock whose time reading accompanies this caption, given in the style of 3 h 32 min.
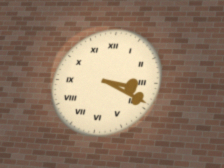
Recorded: 3 h 19 min
